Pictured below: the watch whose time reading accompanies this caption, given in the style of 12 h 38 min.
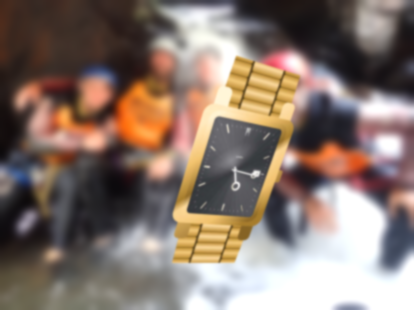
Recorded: 5 h 16 min
